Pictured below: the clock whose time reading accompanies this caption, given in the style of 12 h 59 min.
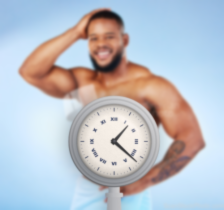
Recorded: 1 h 22 min
